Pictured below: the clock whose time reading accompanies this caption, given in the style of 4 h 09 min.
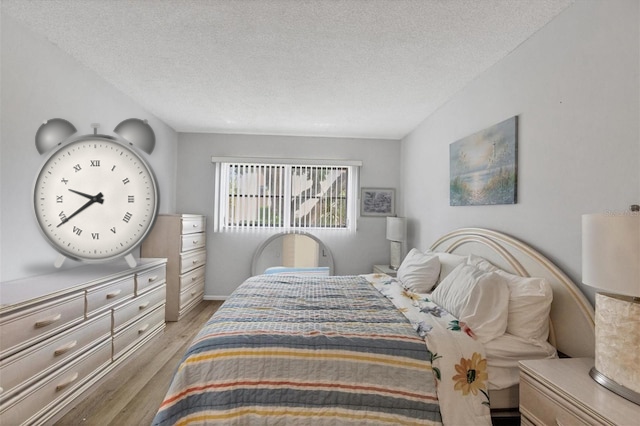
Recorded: 9 h 39 min
